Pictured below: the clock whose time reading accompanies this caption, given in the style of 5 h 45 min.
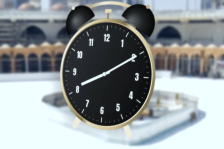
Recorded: 8 h 10 min
